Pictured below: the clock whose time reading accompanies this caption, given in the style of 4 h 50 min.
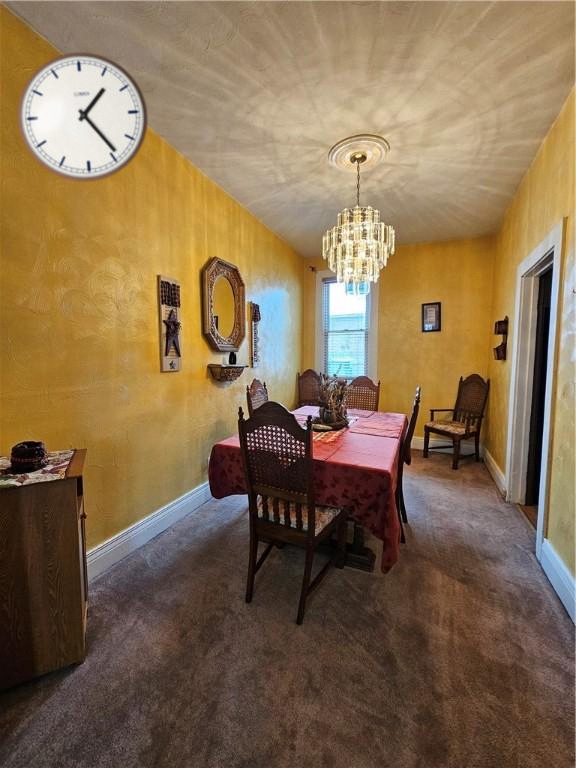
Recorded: 1 h 24 min
